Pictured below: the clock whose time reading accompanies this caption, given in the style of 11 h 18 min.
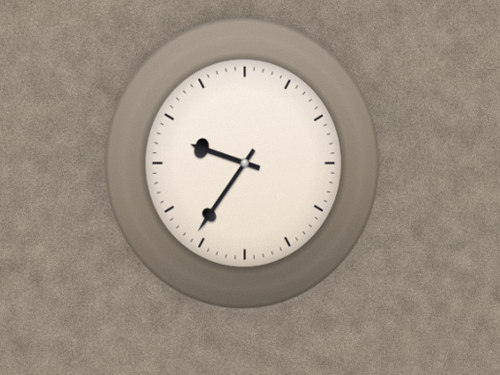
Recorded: 9 h 36 min
